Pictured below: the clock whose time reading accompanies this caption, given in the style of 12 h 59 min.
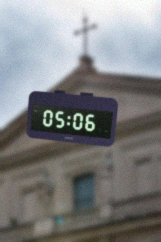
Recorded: 5 h 06 min
